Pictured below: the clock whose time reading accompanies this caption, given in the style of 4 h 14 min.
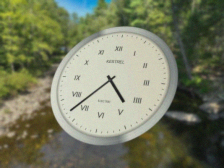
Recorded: 4 h 37 min
